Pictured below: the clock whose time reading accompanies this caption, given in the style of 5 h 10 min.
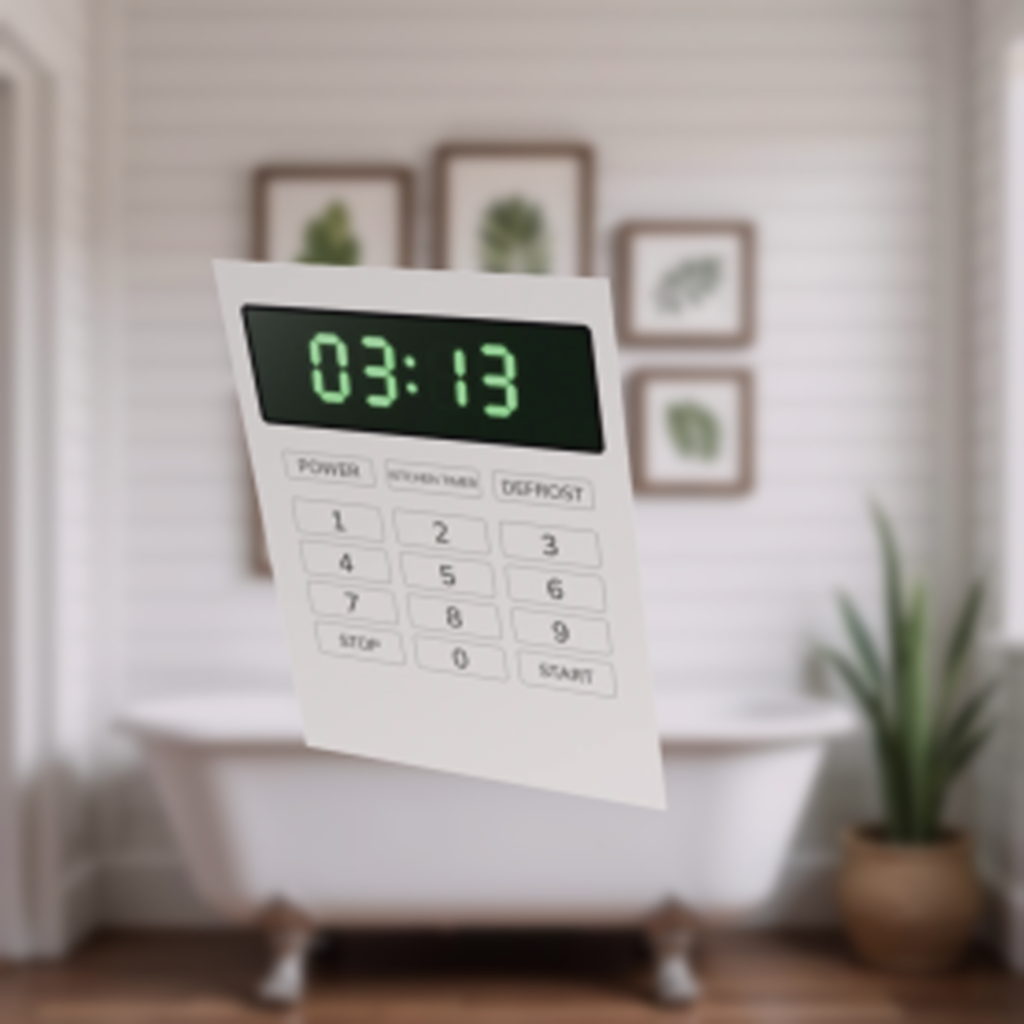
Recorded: 3 h 13 min
